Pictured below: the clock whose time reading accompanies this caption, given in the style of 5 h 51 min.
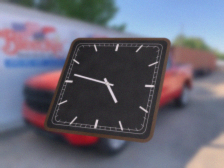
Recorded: 4 h 47 min
